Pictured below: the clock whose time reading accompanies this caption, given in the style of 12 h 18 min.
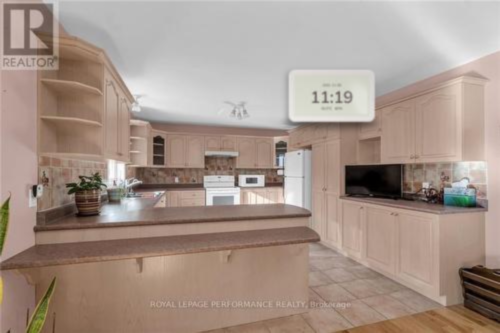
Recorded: 11 h 19 min
